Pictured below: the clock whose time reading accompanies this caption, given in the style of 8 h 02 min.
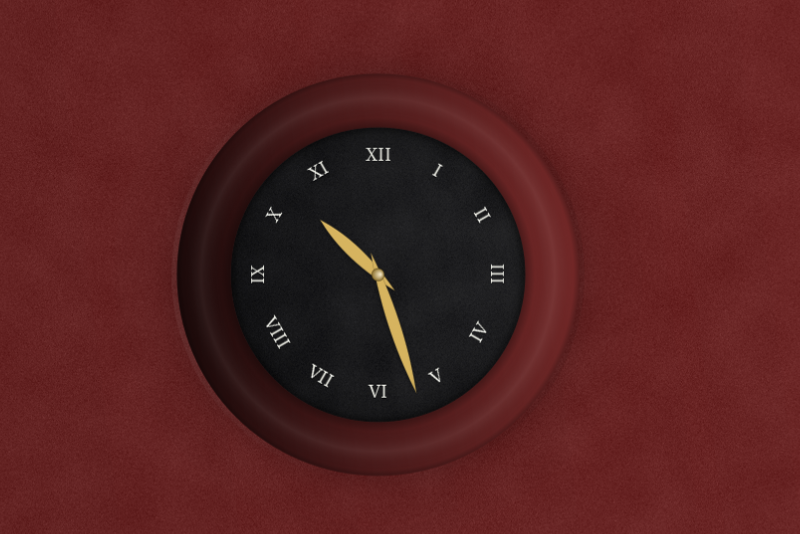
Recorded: 10 h 27 min
